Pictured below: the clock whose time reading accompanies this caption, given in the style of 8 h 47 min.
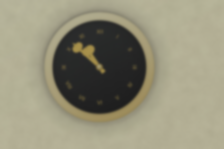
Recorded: 10 h 52 min
